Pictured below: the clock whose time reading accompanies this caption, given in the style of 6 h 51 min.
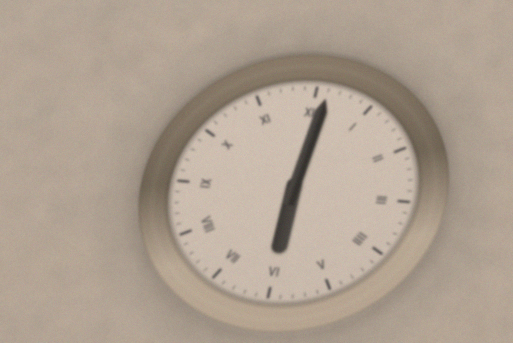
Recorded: 6 h 01 min
